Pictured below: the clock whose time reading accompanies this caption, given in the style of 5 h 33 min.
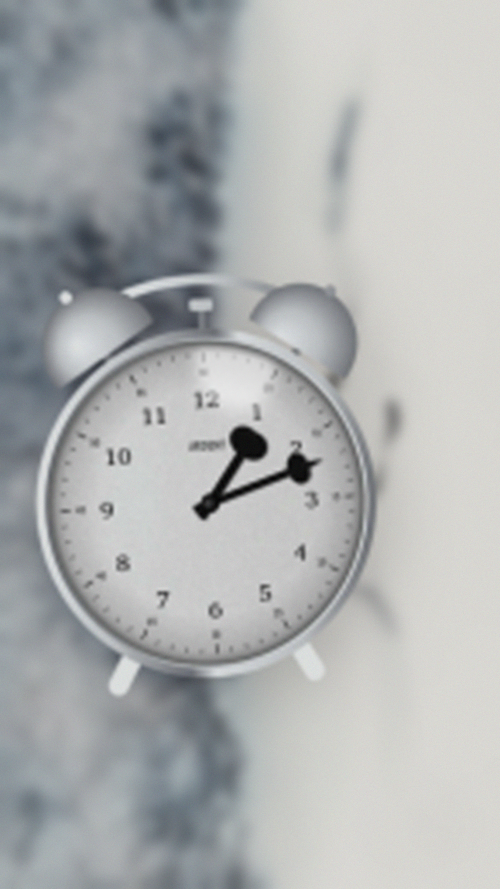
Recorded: 1 h 12 min
